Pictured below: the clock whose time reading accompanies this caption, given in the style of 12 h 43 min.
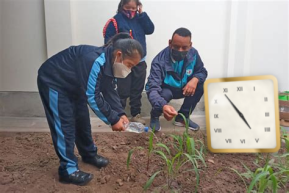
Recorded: 4 h 54 min
